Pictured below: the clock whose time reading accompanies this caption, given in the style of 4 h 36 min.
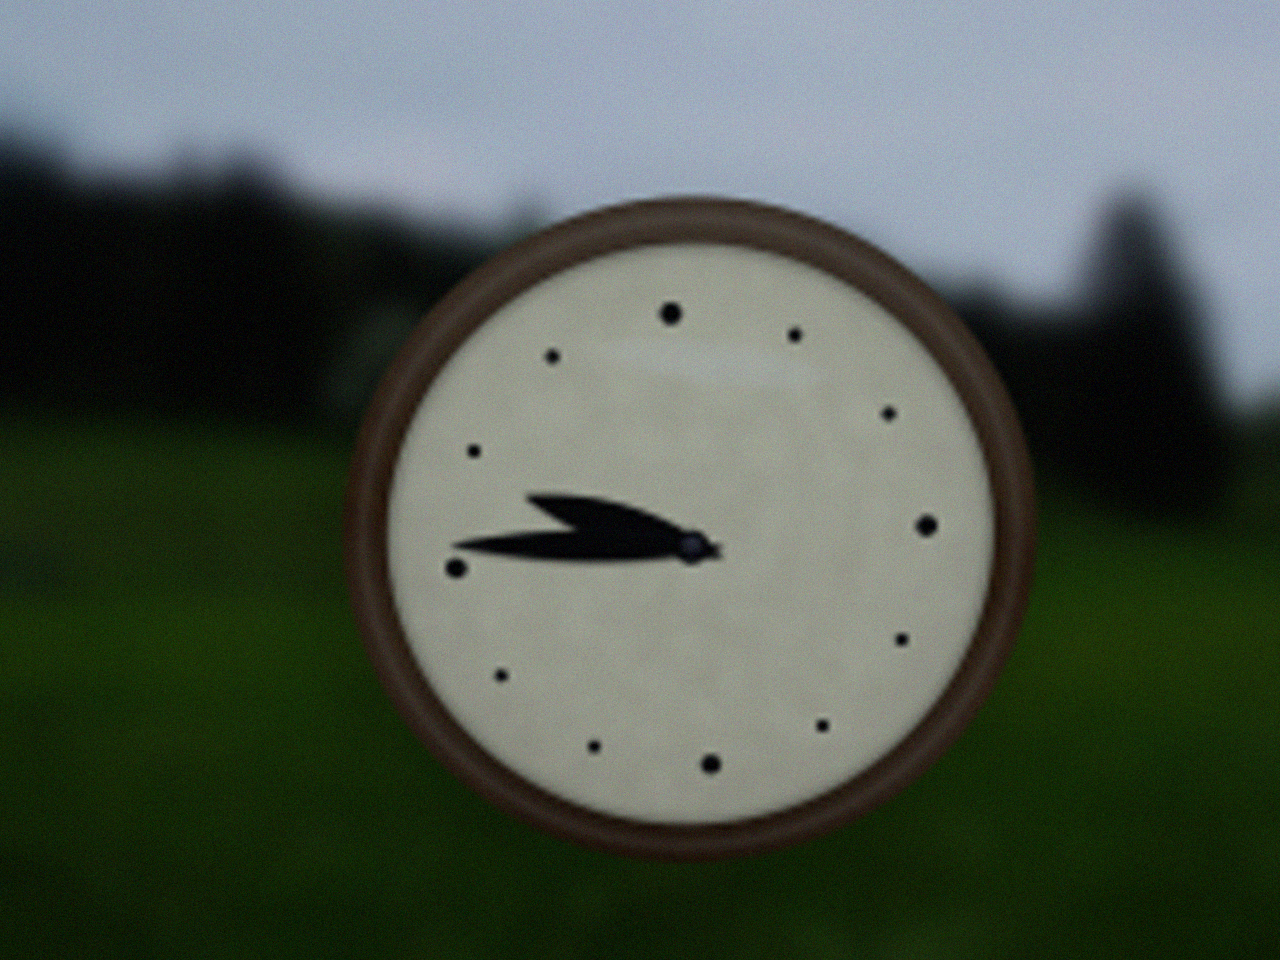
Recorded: 9 h 46 min
